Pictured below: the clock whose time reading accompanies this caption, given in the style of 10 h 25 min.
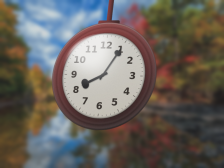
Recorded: 8 h 05 min
